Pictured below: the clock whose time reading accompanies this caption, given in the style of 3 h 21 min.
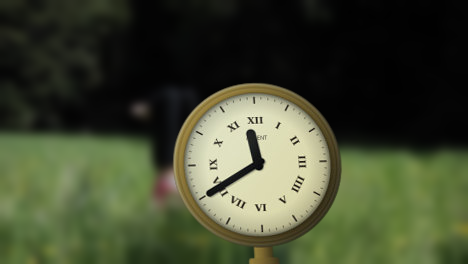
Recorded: 11 h 40 min
